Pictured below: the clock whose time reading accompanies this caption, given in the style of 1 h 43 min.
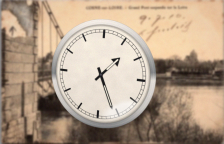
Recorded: 1 h 26 min
